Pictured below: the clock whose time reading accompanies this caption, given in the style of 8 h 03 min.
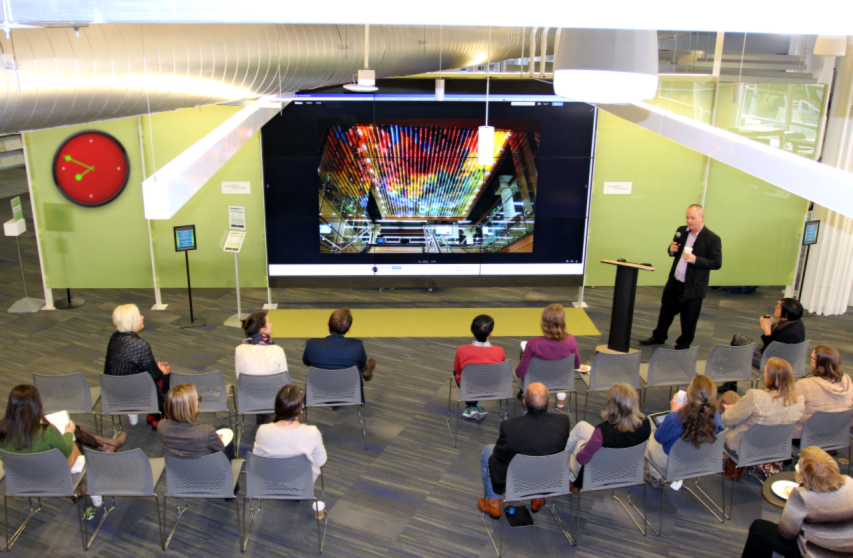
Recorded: 7 h 49 min
